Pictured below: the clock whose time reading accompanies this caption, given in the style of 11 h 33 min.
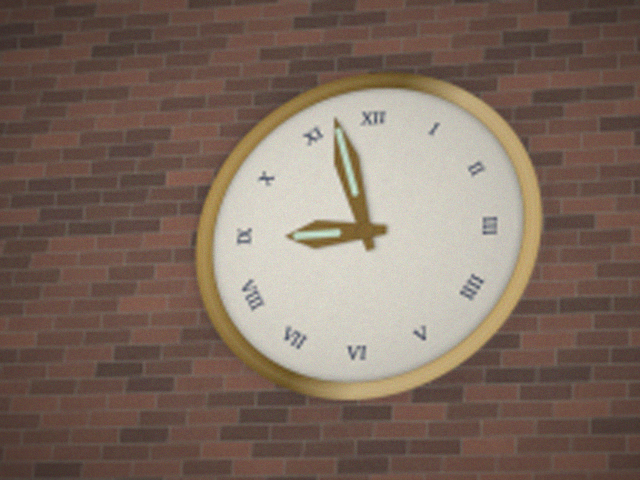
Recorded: 8 h 57 min
